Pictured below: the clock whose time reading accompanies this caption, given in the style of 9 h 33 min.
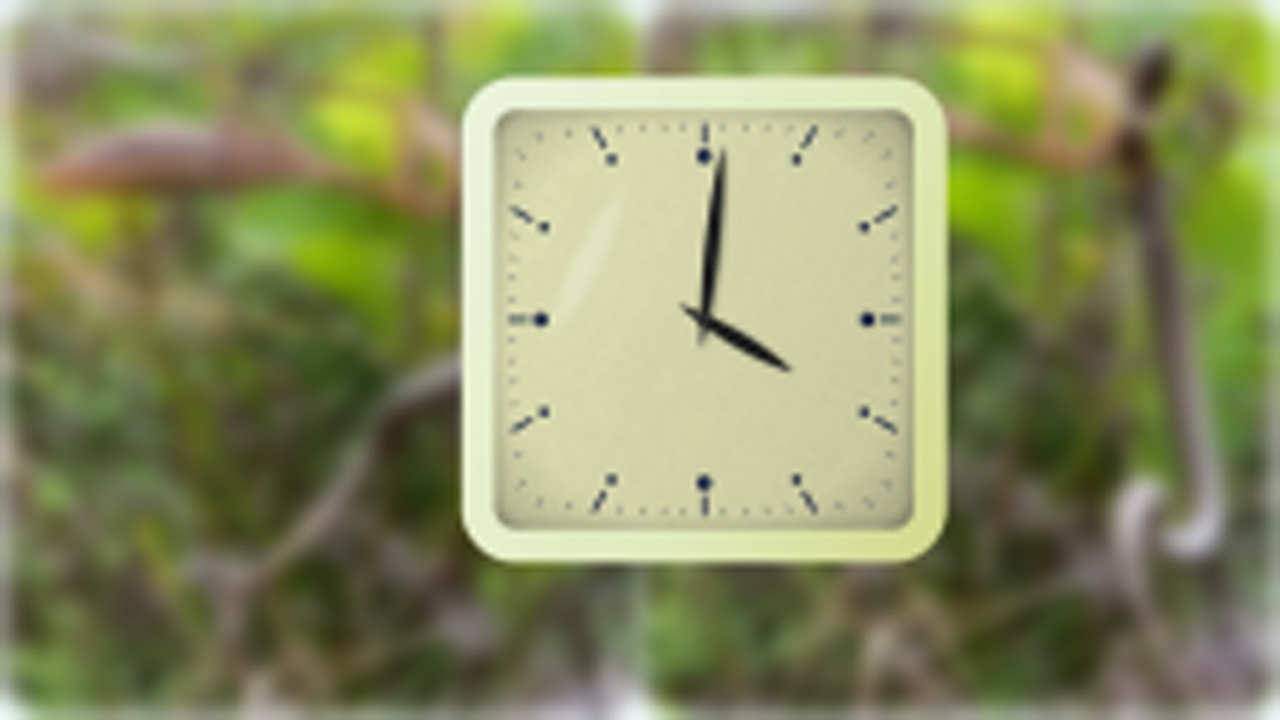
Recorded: 4 h 01 min
